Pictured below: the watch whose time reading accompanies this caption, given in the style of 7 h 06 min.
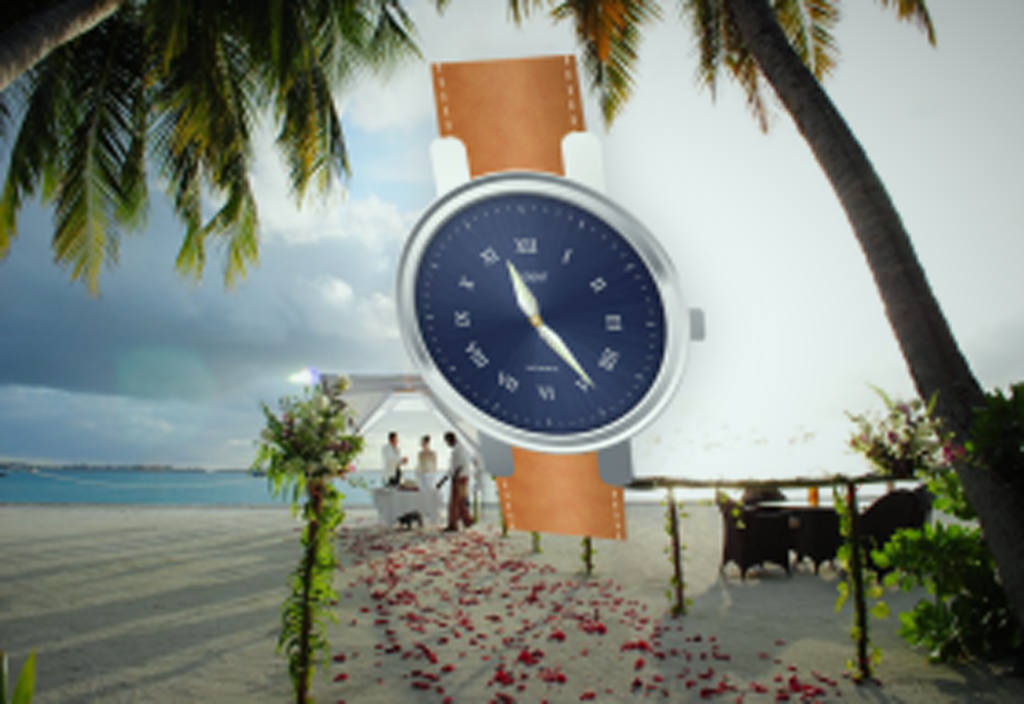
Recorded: 11 h 24 min
